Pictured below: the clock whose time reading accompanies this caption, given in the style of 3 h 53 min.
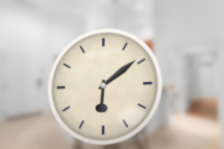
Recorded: 6 h 09 min
